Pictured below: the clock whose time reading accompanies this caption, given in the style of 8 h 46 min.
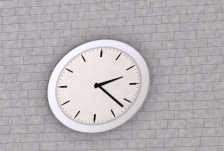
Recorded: 2 h 22 min
